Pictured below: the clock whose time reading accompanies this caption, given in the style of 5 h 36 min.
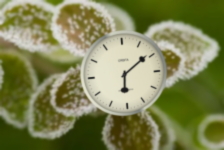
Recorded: 6 h 09 min
